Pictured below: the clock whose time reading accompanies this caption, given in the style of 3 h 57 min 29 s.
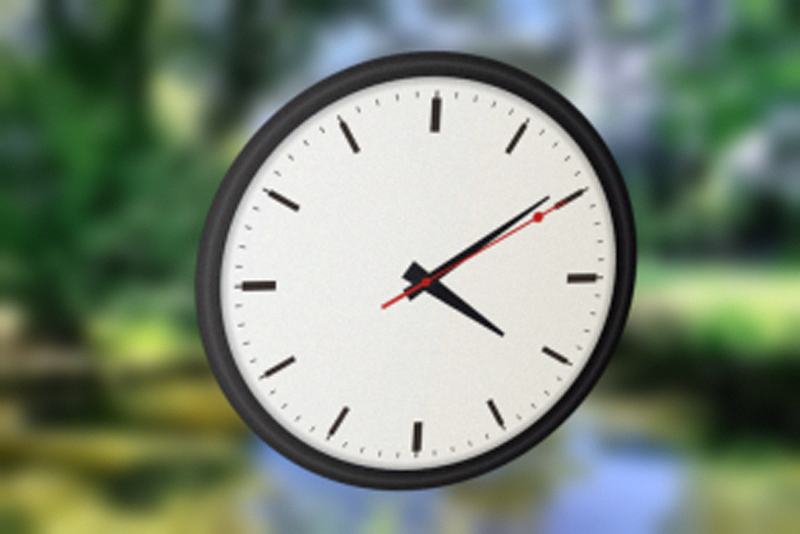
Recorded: 4 h 09 min 10 s
